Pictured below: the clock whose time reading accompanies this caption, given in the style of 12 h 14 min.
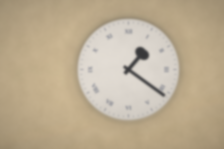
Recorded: 1 h 21 min
